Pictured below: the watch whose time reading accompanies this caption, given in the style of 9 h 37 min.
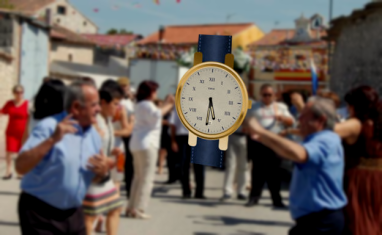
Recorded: 5 h 31 min
